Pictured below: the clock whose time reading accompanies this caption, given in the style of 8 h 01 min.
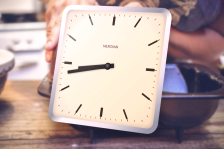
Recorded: 8 h 43 min
